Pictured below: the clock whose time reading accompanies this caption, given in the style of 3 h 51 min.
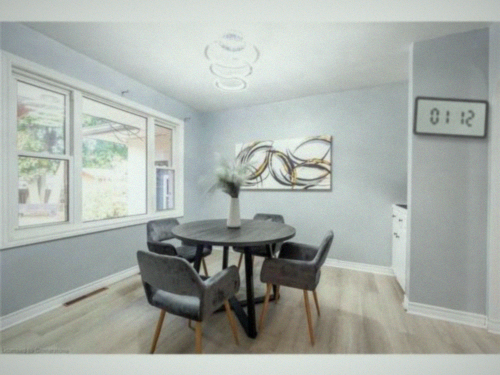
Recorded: 1 h 12 min
